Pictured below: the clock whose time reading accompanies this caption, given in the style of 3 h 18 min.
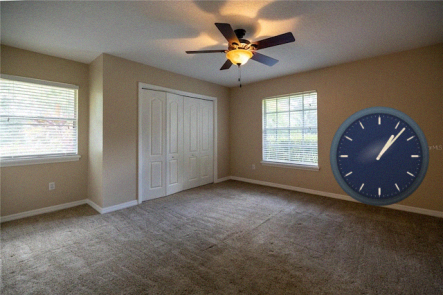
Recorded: 1 h 07 min
